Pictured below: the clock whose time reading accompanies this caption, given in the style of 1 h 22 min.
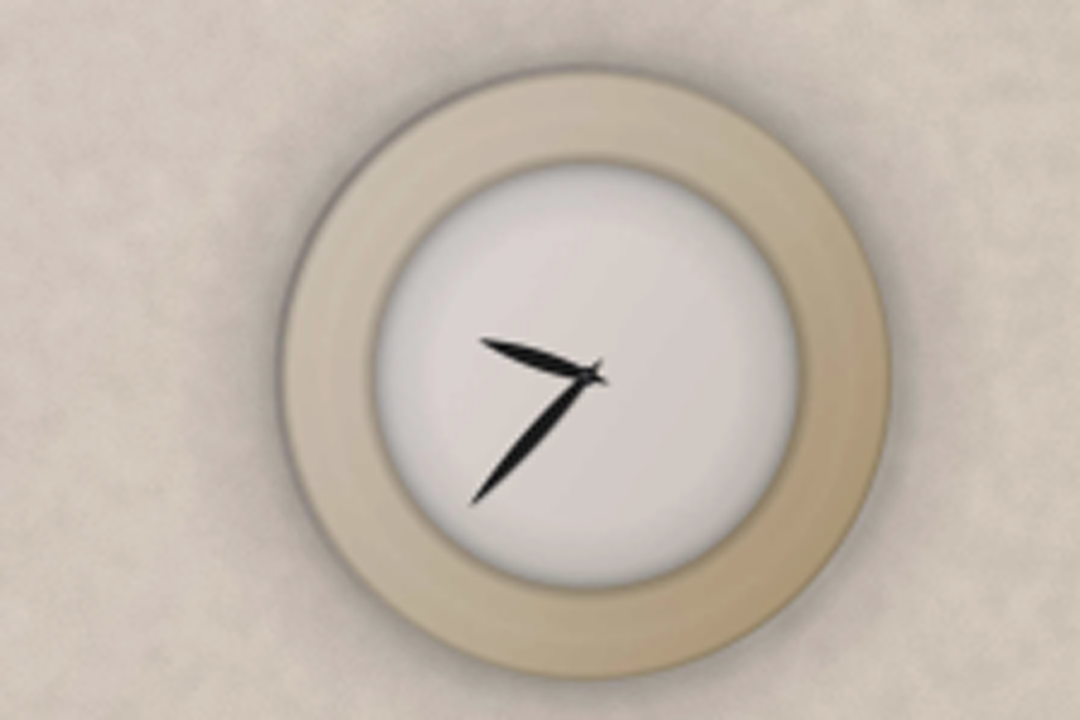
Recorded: 9 h 37 min
